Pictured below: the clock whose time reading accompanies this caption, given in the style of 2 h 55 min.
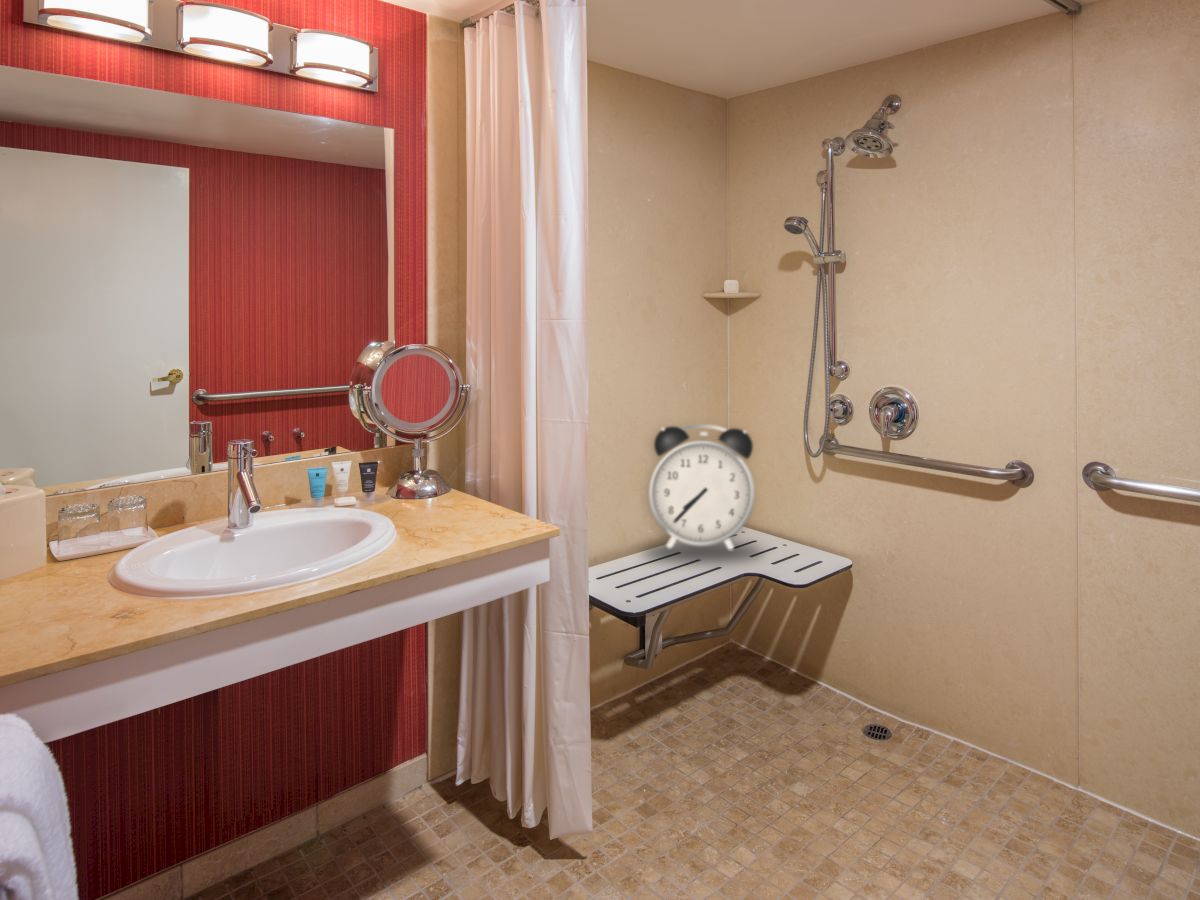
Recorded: 7 h 37 min
